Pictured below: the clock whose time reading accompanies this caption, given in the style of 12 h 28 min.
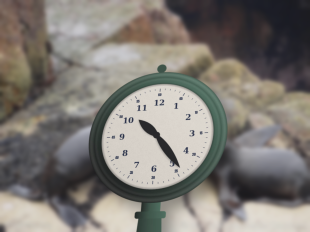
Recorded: 10 h 24 min
